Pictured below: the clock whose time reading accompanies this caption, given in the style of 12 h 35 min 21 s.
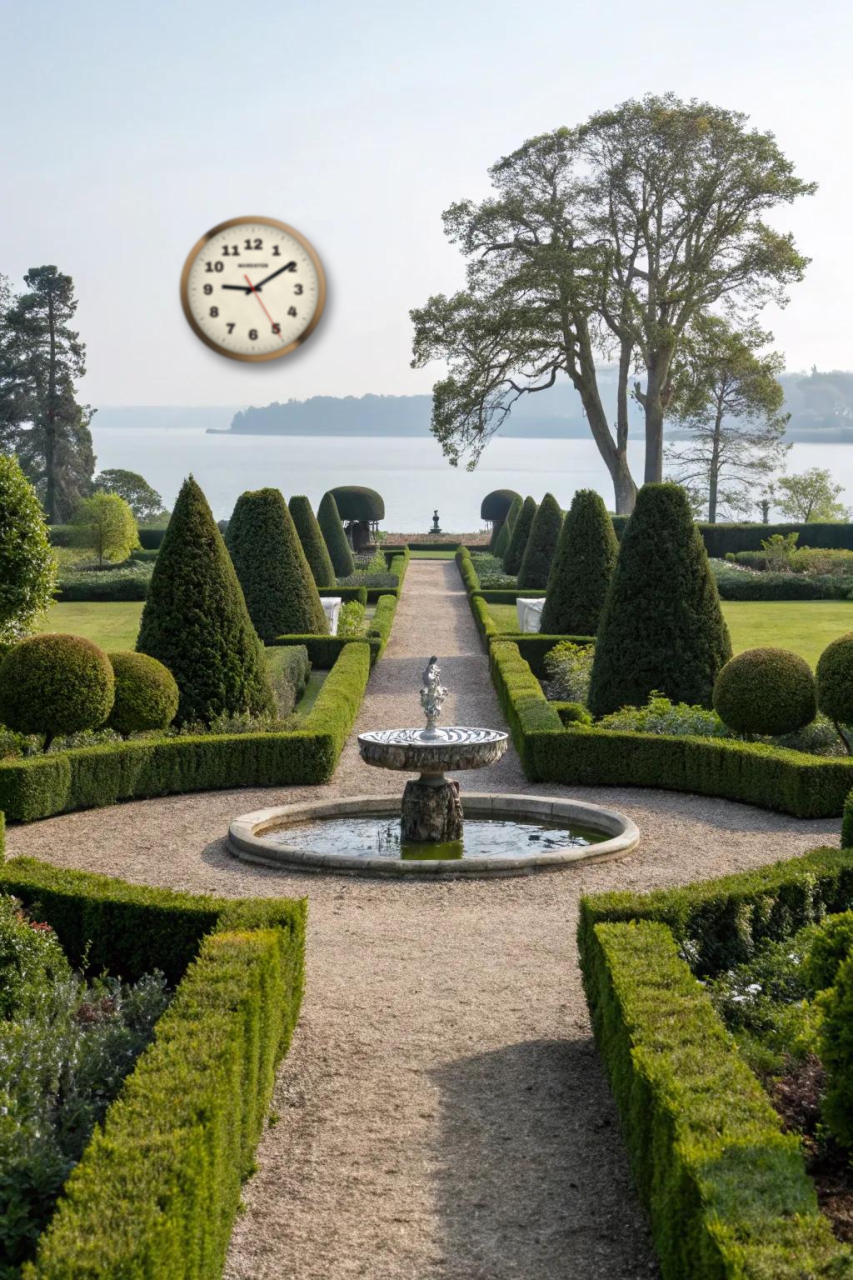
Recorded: 9 h 09 min 25 s
